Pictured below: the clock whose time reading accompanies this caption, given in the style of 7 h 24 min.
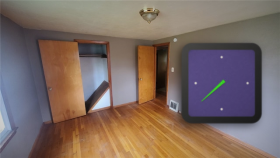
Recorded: 7 h 38 min
